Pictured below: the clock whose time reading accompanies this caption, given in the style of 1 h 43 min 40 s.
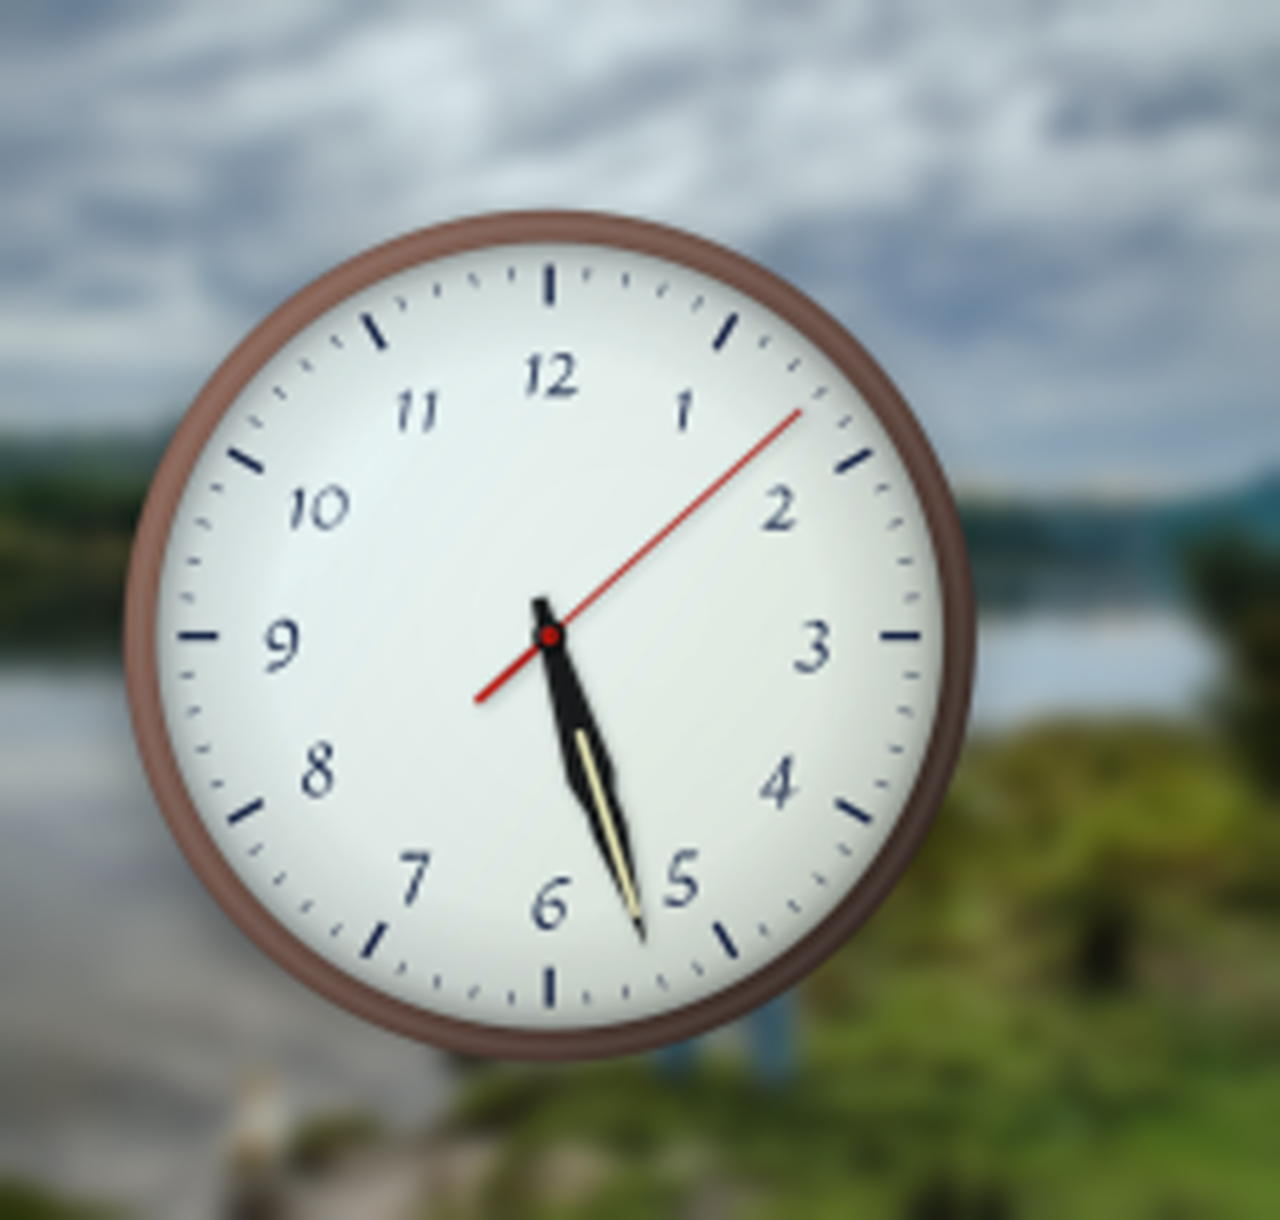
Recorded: 5 h 27 min 08 s
